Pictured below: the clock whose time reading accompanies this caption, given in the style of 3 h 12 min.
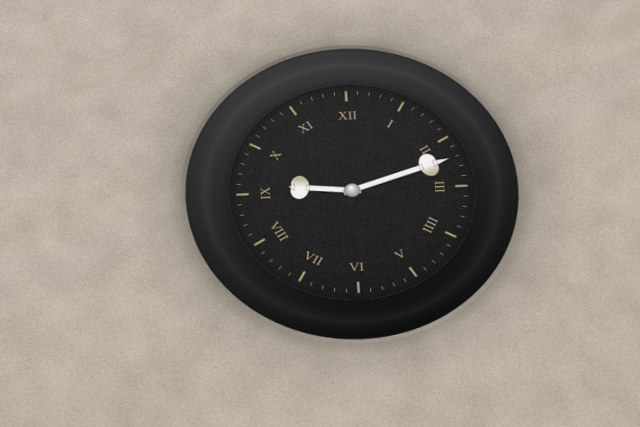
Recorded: 9 h 12 min
